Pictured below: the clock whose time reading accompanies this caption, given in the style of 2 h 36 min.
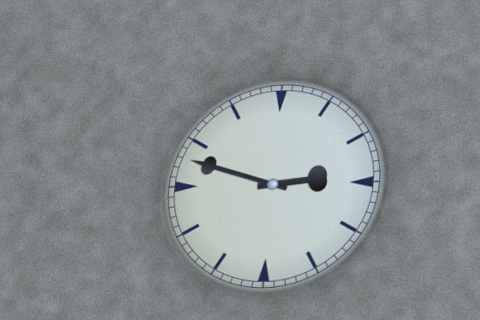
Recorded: 2 h 48 min
